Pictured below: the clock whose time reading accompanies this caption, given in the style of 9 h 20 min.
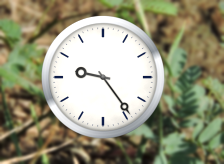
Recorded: 9 h 24 min
